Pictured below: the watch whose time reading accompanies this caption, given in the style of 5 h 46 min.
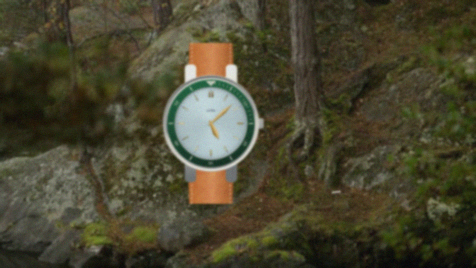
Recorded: 5 h 08 min
